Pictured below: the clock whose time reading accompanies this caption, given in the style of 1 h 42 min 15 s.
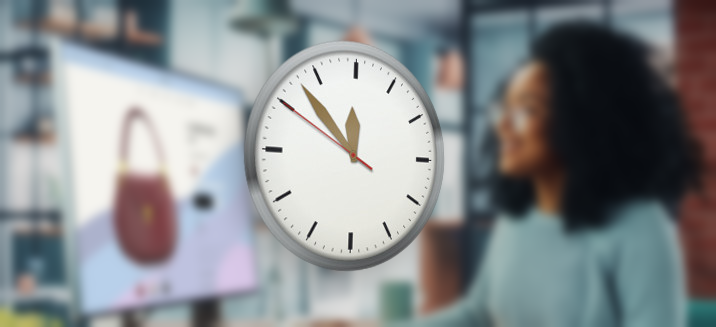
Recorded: 11 h 52 min 50 s
